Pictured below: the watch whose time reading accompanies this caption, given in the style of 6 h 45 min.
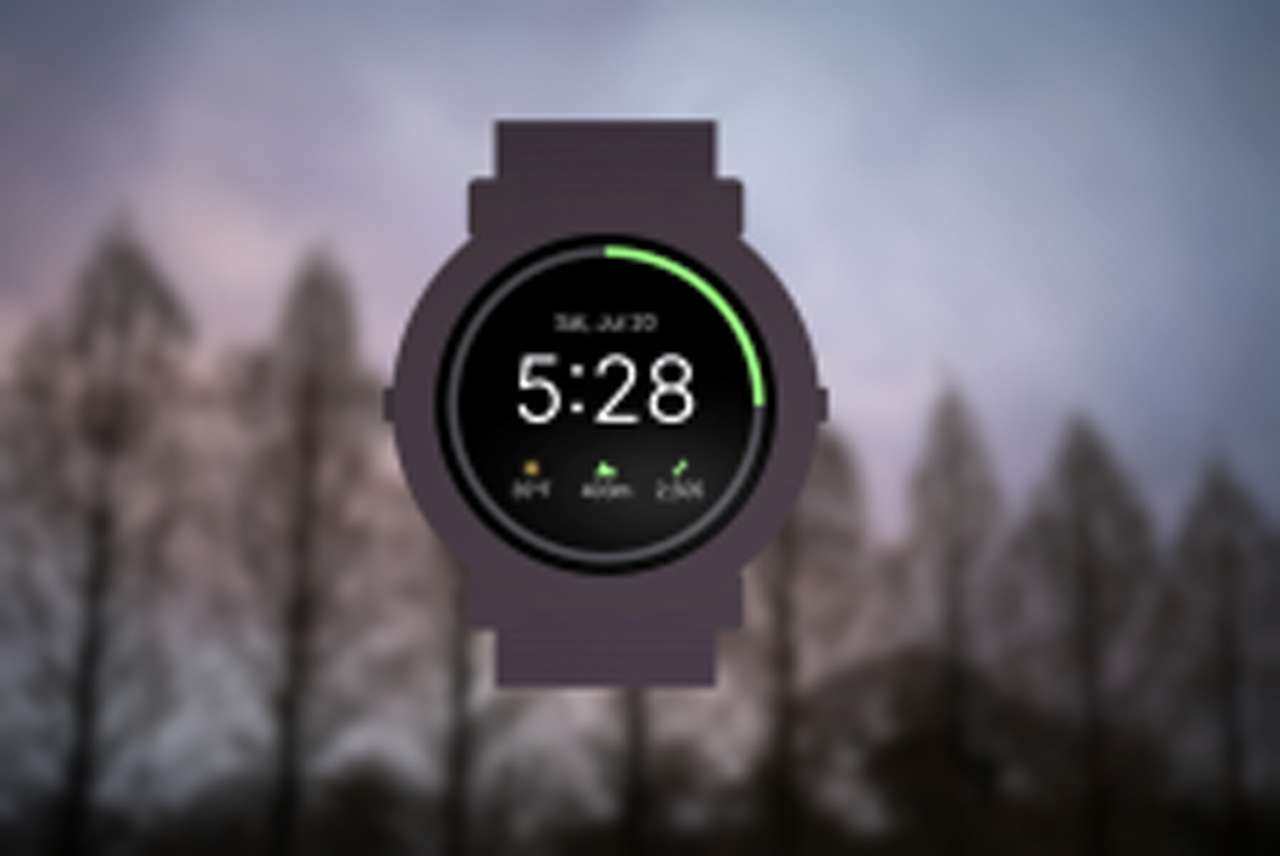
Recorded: 5 h 28 min
